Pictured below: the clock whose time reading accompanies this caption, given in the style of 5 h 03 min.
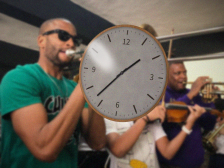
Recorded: 1 h 37 min
